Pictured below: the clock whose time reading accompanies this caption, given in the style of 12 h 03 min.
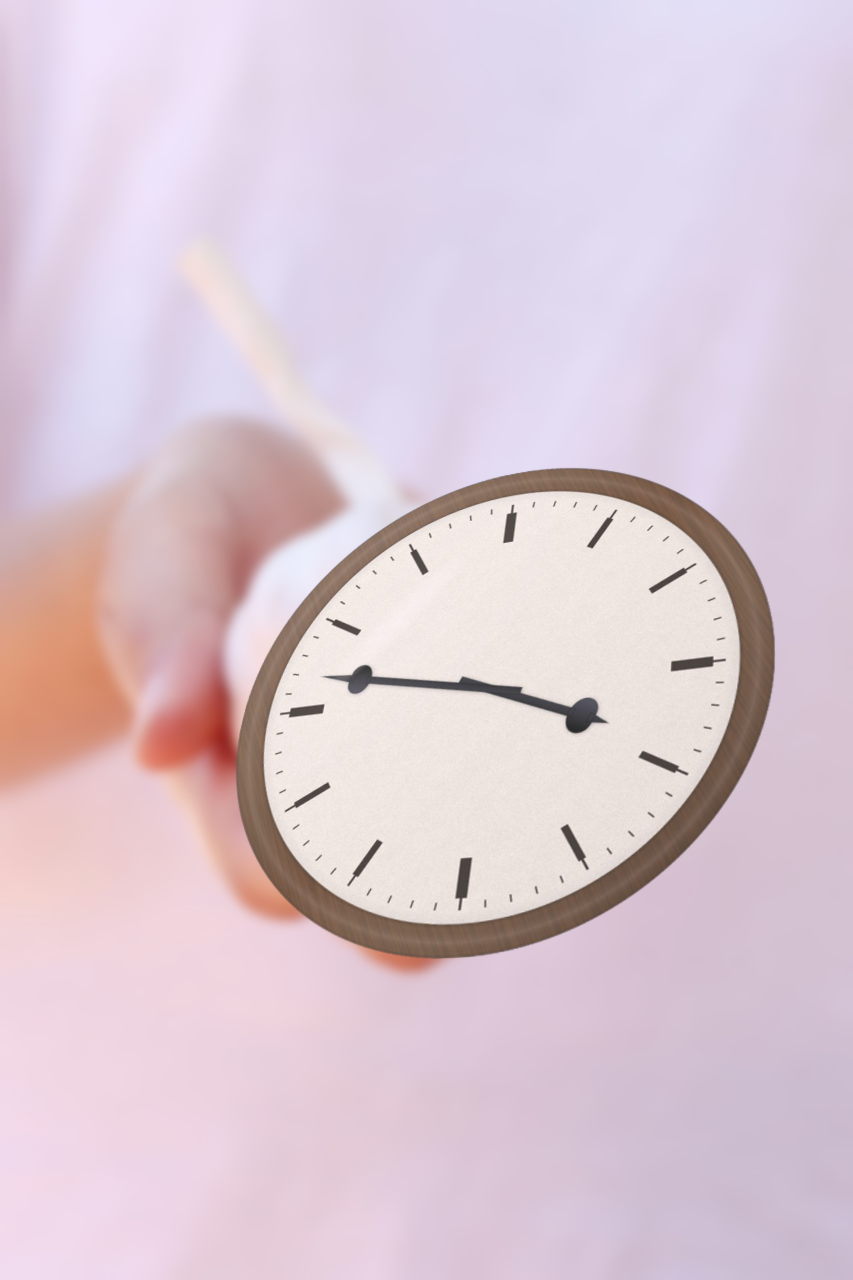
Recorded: 3 h 47 min
